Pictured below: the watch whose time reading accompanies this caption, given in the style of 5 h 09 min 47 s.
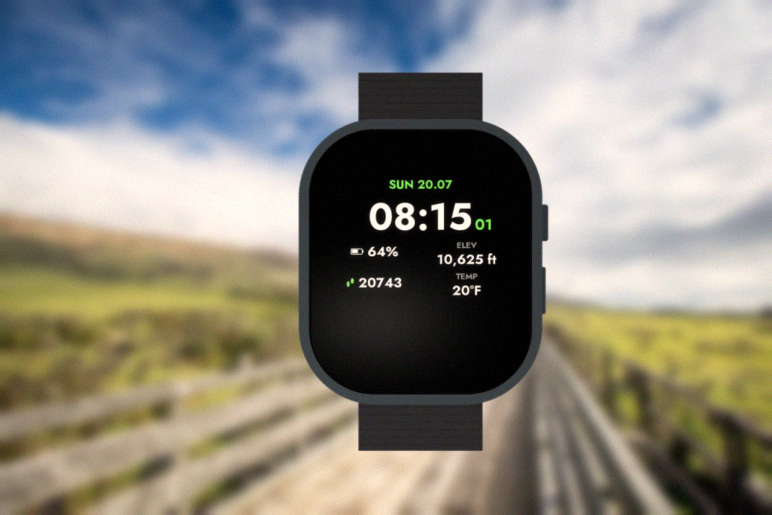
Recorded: 8 h 15 min 01 s
